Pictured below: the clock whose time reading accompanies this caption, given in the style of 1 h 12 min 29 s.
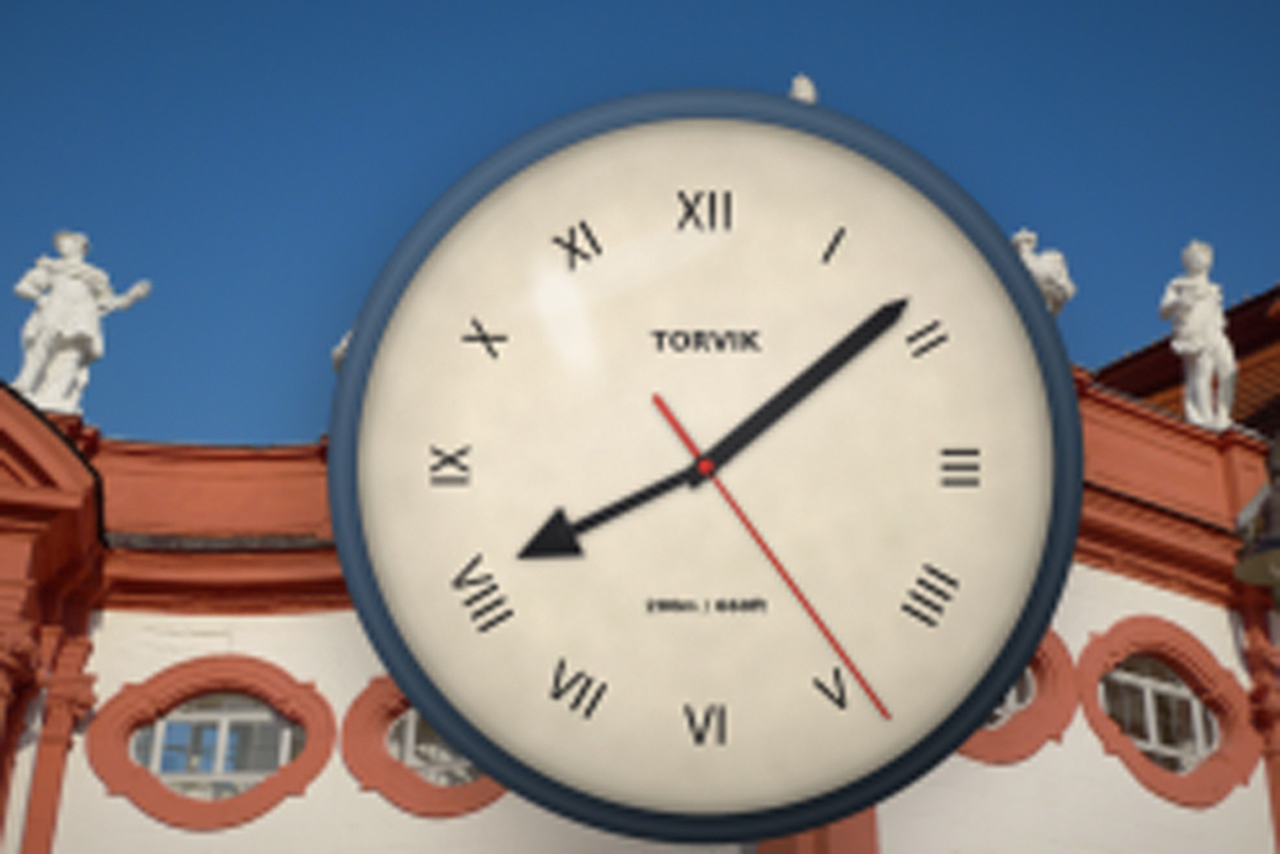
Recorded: 8 h 08 min 24 s
